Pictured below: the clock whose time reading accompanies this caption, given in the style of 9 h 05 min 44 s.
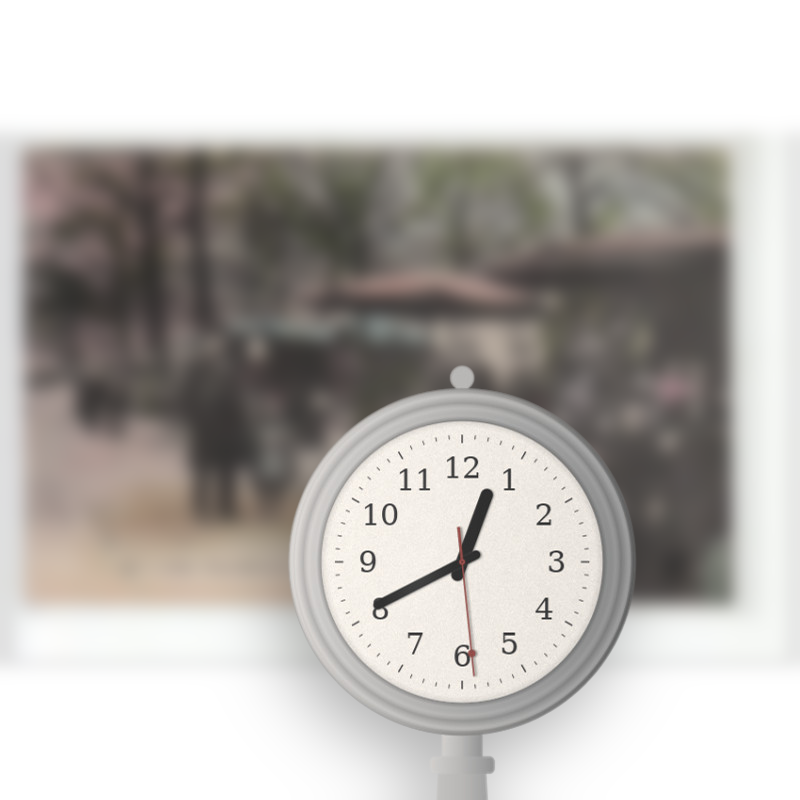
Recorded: 12 h 40 min 29 s
